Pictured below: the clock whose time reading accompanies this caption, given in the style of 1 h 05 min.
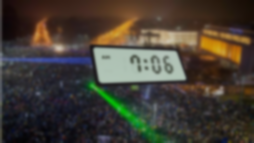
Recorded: 7 h 06 min
